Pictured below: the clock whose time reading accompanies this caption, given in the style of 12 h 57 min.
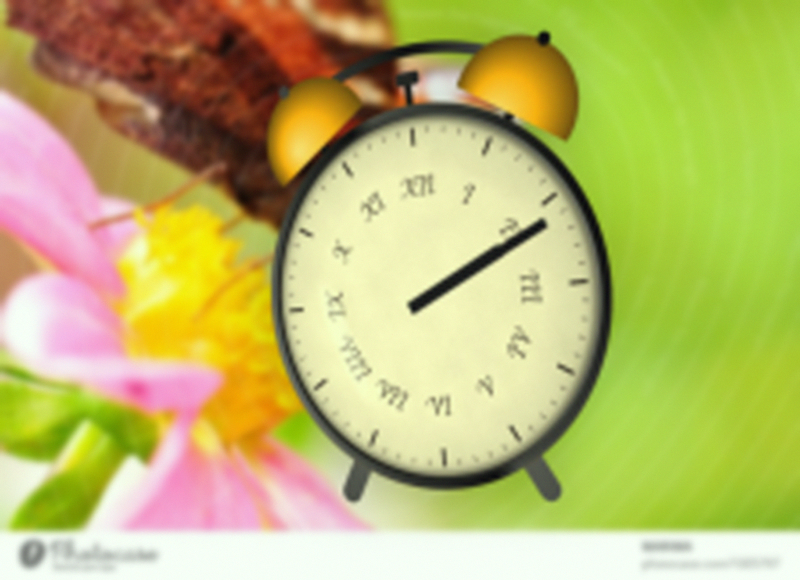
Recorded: 2 h 11 min
